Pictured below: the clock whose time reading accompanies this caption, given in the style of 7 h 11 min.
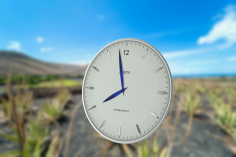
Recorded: 7 h 58 min
